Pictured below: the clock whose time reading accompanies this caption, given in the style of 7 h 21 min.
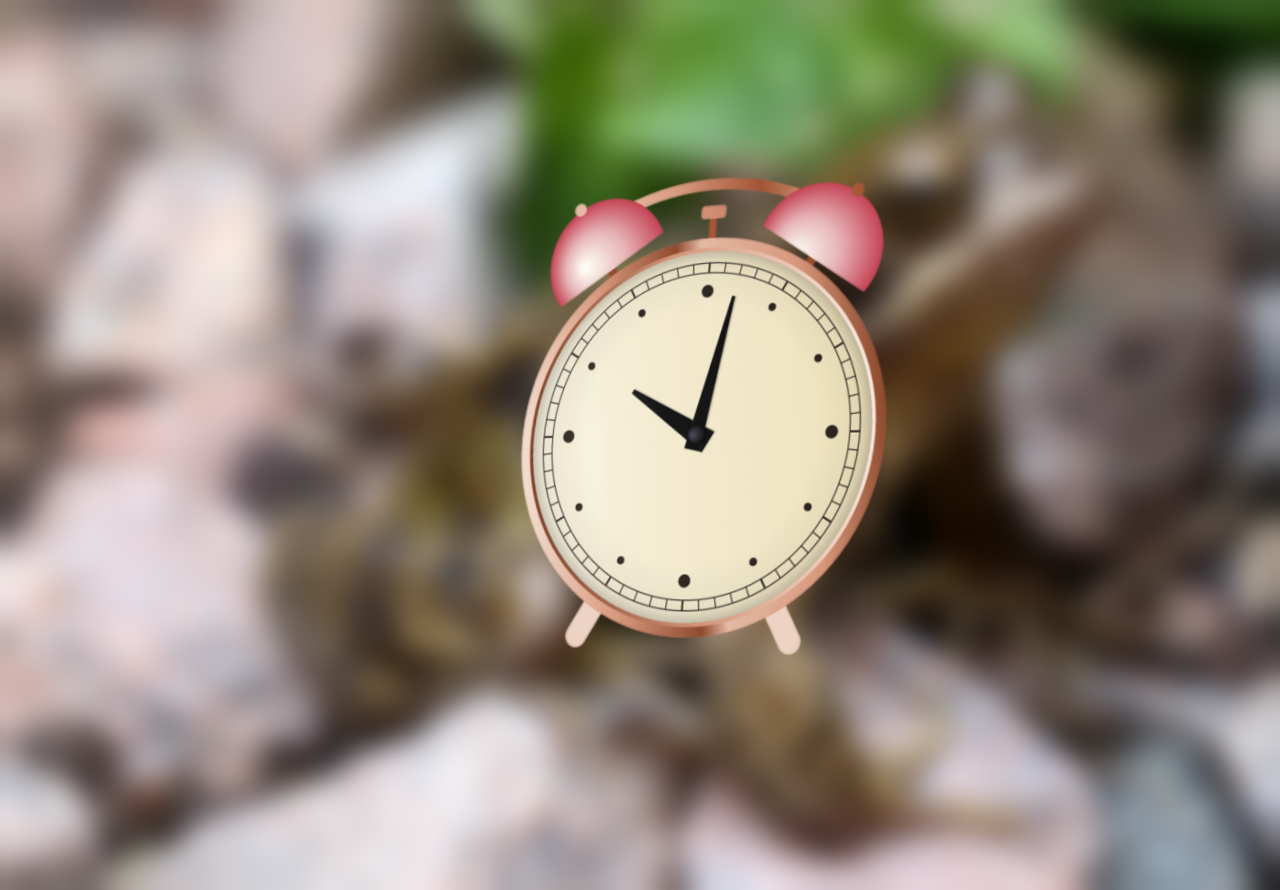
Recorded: 10 h 02 min
